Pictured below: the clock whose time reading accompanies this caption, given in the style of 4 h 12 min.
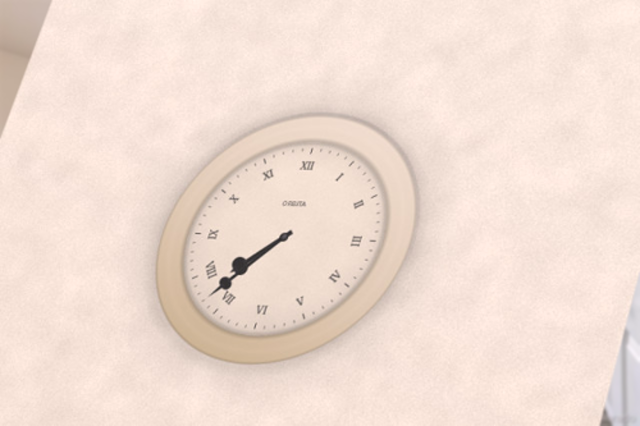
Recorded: 7 h 37 min
